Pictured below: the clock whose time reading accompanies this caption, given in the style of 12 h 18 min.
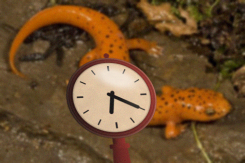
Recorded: 6 h 20 min
